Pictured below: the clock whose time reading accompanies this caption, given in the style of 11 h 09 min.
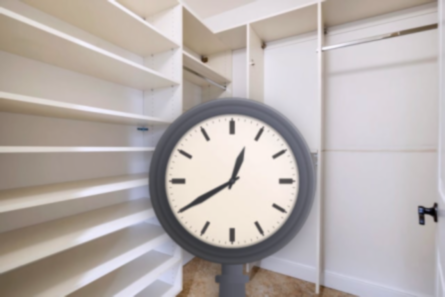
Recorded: 12 h 40 min
